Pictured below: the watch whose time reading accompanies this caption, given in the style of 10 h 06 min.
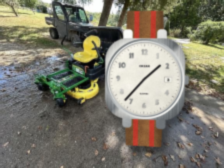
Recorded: 1 h 37 min
